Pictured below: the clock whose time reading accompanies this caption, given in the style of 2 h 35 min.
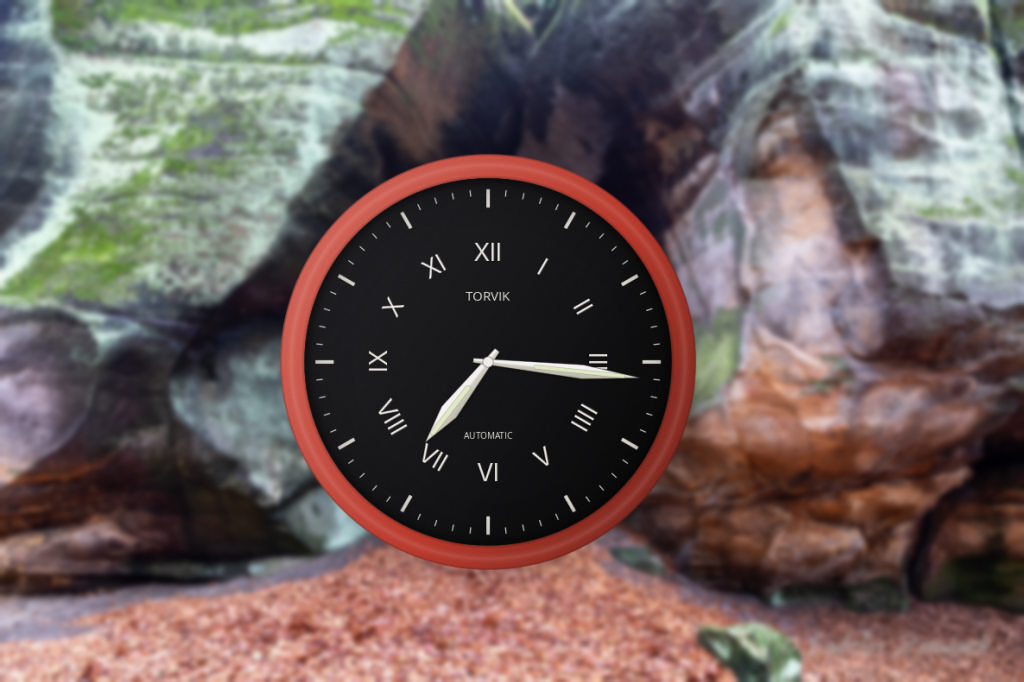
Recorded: 7 h 16 min
